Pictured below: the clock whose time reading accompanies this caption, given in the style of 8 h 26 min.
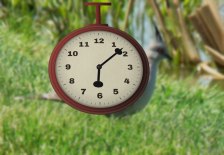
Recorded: 6 h 08 min
